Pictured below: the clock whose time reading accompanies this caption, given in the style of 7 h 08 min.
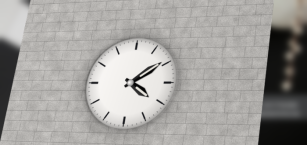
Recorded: 4 h 09 min
